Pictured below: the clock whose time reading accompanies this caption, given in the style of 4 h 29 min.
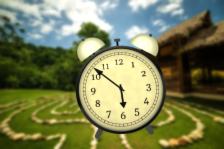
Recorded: 5 h 52 min
